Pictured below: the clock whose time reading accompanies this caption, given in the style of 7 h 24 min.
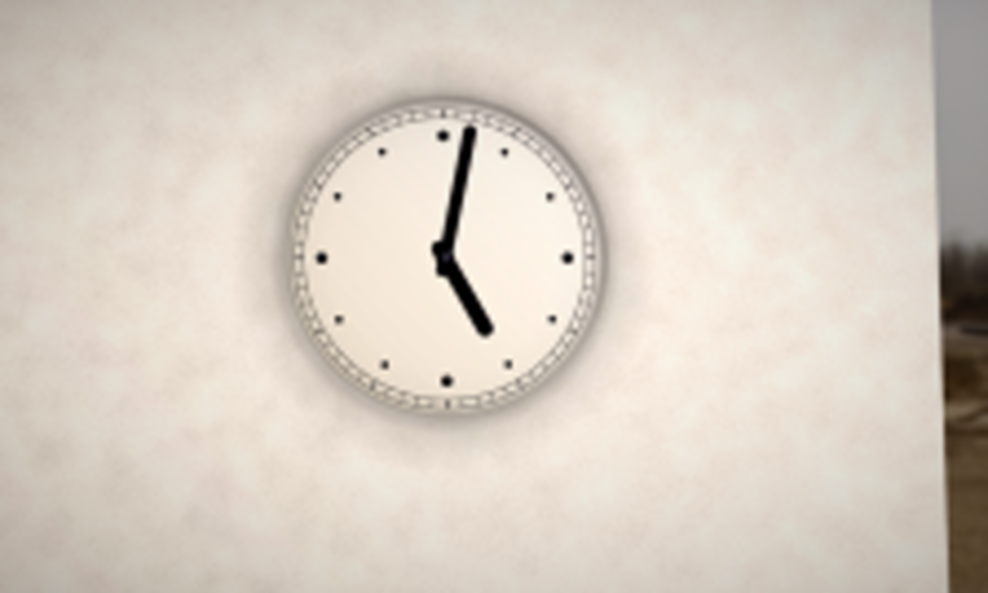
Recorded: 5 h 02 min
